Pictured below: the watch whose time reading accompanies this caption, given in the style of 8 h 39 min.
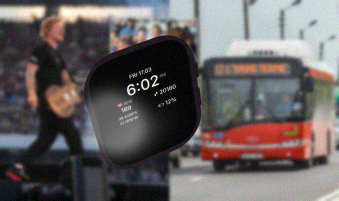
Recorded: 6 h 02 min
